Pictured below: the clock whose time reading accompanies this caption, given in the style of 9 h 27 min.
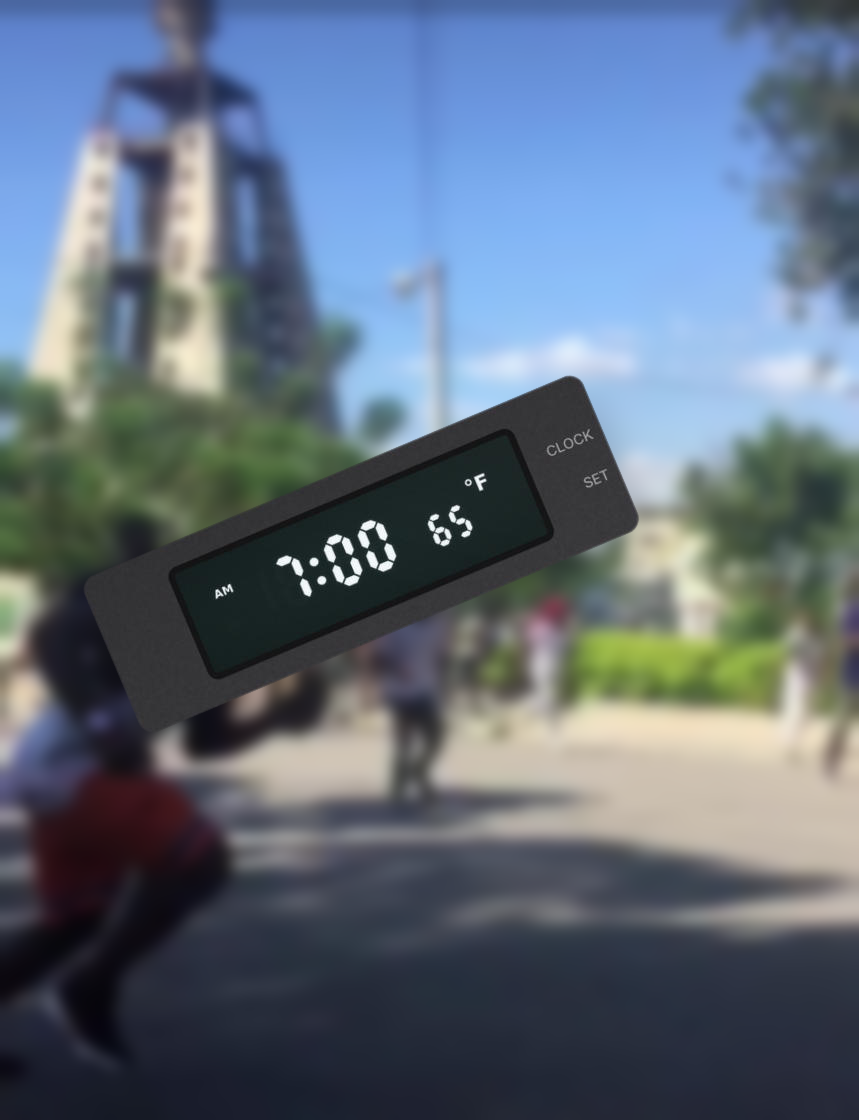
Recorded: 7 h 00 min
